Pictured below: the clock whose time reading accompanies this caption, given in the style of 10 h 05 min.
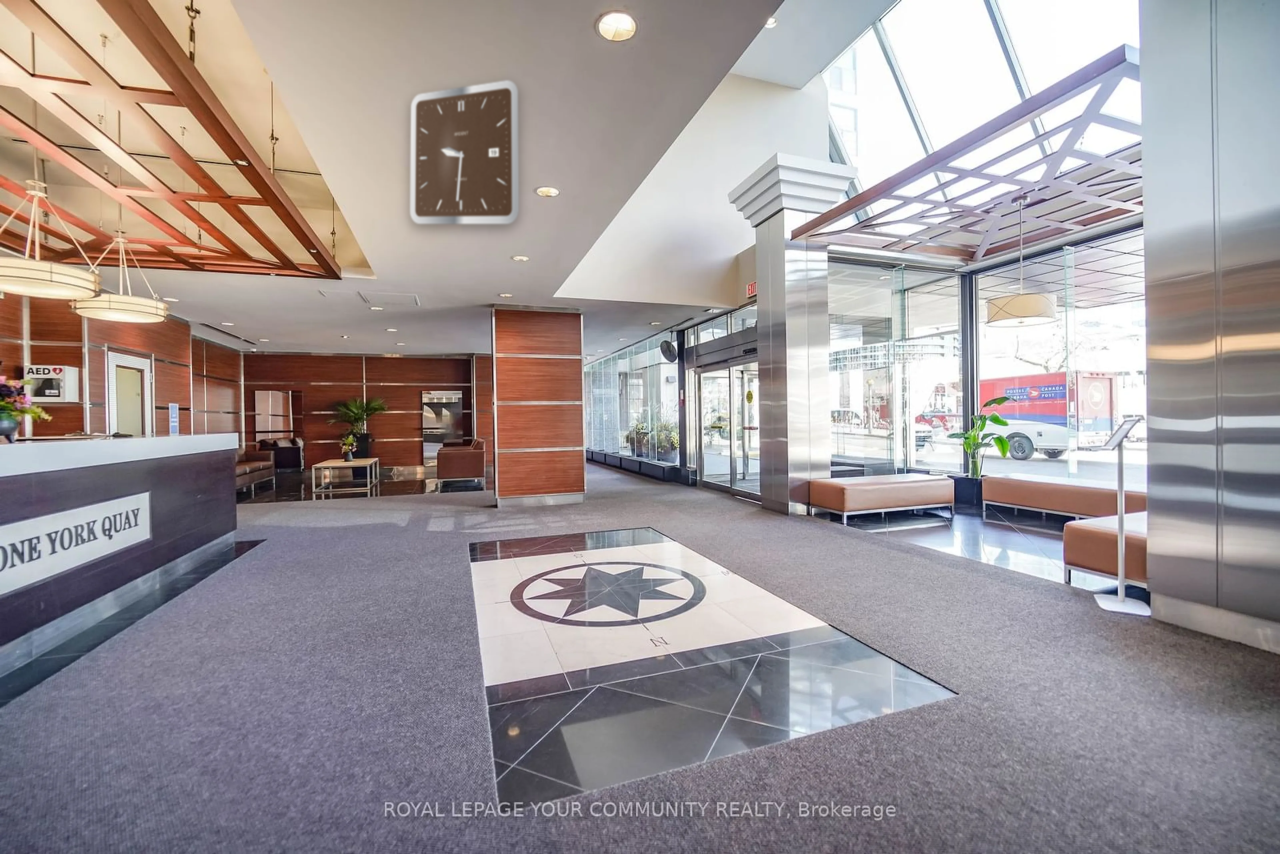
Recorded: 9 h 31 min
